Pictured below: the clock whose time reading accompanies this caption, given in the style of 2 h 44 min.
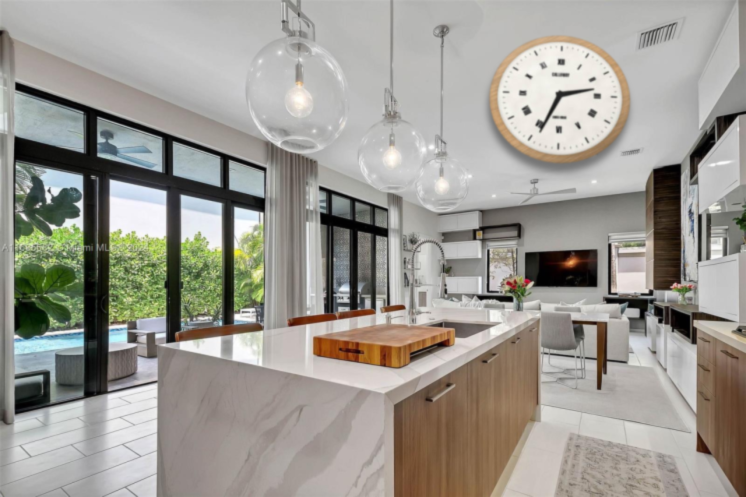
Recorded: 2 h 34 min
